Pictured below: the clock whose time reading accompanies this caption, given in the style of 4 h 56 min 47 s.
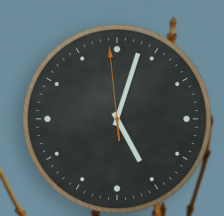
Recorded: 5 h 02 min 59 s
